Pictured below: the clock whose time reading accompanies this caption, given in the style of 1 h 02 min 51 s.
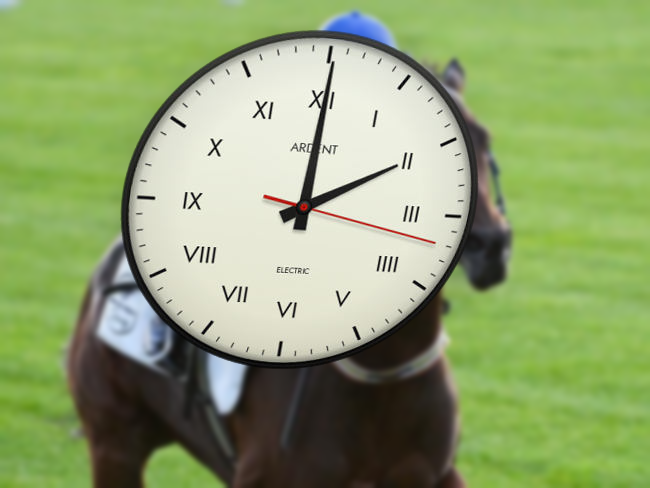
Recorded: 2 h 00 min 17 s
